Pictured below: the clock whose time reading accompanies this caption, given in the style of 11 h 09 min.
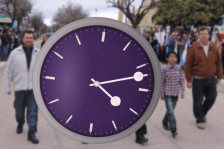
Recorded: 4 h 12 min
